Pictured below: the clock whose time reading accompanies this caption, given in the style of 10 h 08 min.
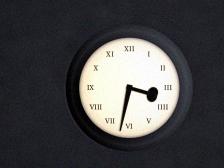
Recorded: 3 h 32 min
